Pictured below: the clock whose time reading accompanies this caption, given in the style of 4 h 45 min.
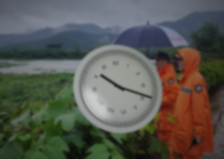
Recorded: 10 h 19 min
